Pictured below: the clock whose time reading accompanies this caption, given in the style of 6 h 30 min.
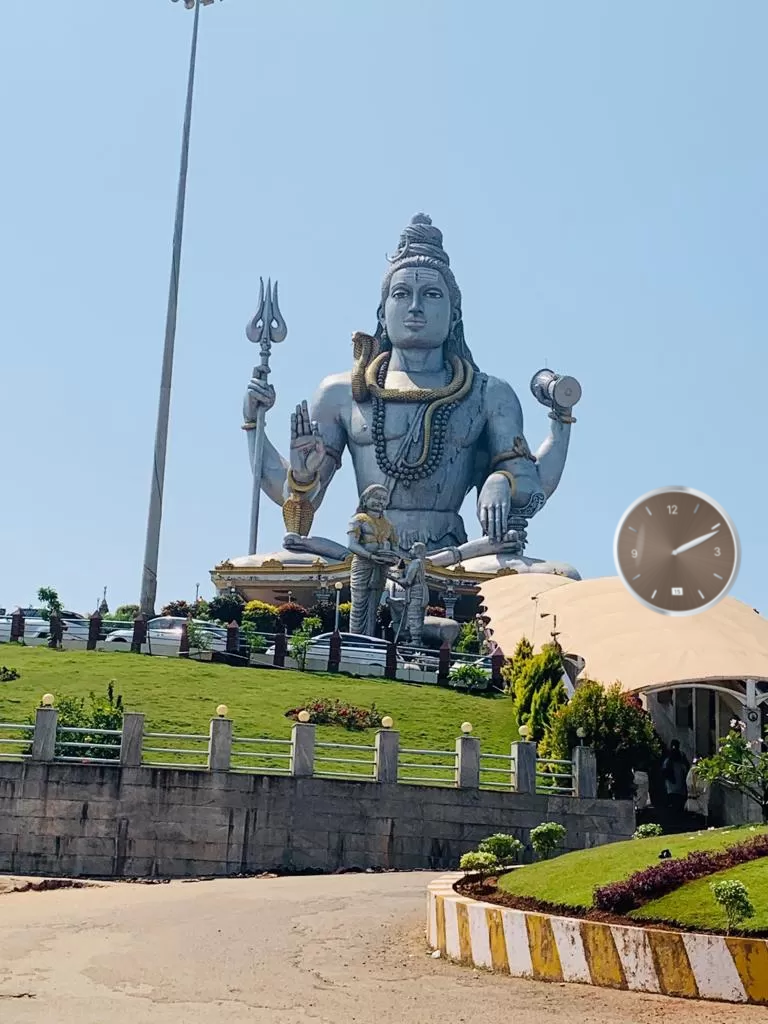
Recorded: 2 h 11 min
